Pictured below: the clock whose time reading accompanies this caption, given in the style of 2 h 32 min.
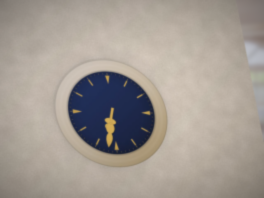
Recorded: 6 h 32 min
